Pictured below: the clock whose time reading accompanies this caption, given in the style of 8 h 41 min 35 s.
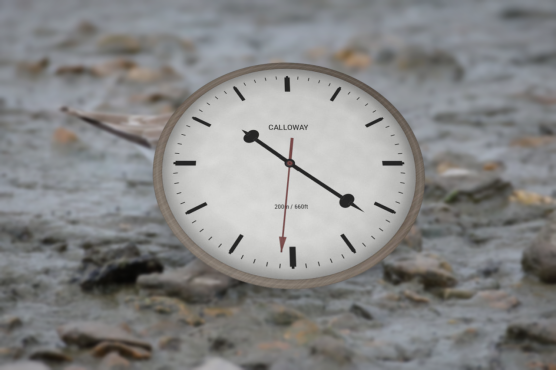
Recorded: 10 h 21 min 31 s
